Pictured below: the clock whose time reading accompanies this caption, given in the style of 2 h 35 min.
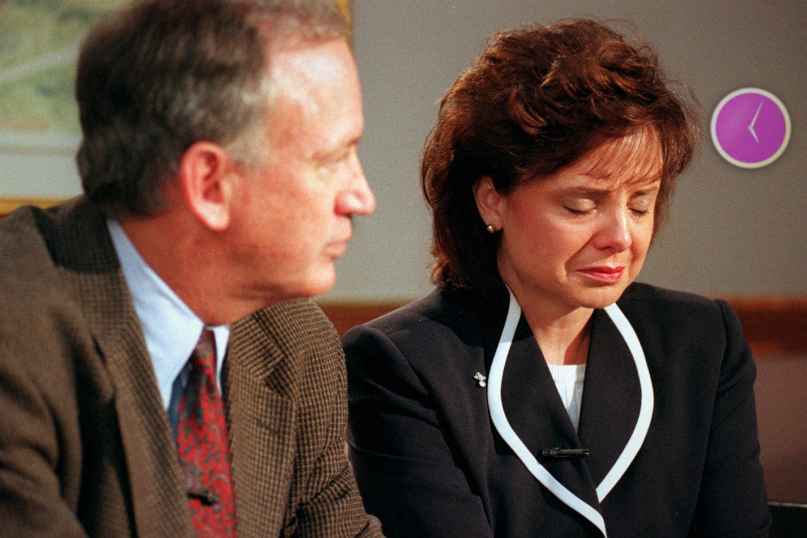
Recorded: 5 h 04 min
